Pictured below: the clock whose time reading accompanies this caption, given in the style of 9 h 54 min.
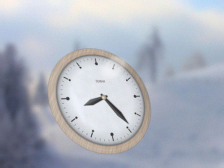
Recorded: 8 h 24 min
